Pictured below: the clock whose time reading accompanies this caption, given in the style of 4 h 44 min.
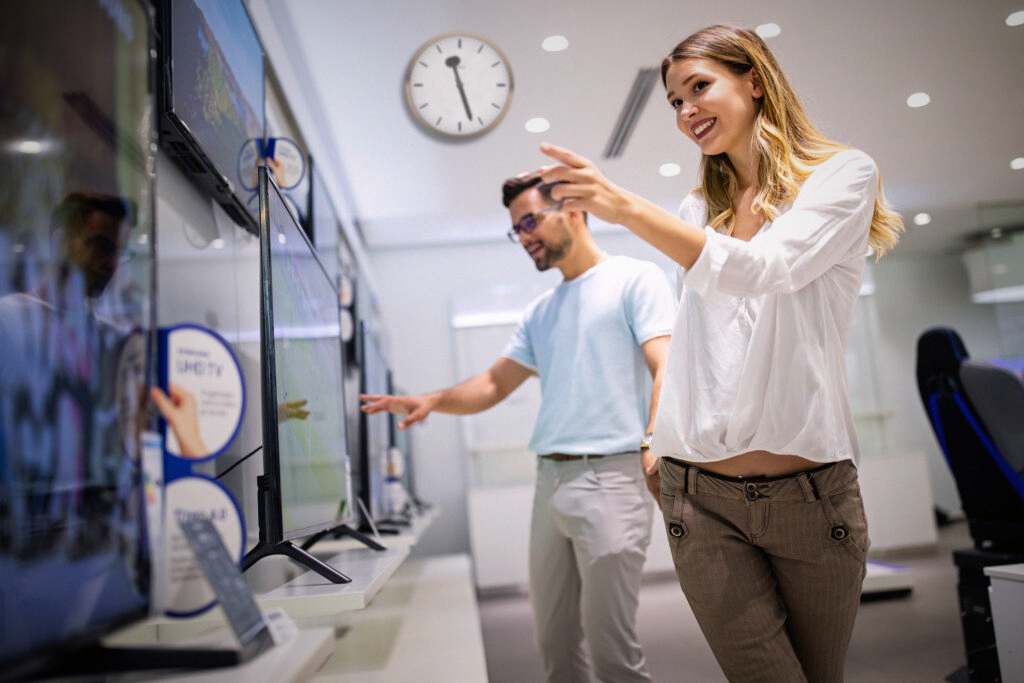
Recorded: 11 h 27 min
